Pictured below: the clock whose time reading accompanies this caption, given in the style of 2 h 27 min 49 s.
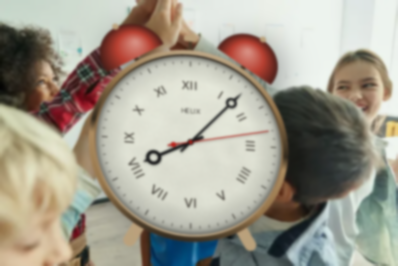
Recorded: 8 h 07 min 13 s
